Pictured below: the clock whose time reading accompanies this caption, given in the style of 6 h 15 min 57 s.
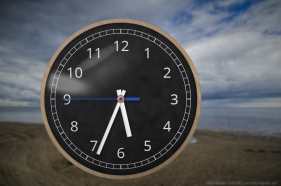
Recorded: 5 h 33 min 45 s
